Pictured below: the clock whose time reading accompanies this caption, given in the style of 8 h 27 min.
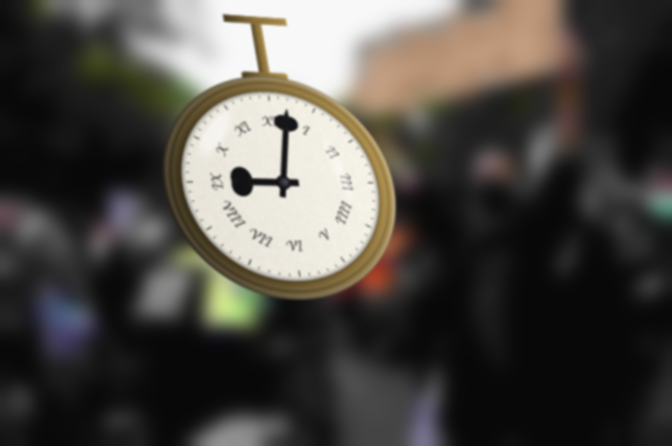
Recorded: 9 h 02 min
